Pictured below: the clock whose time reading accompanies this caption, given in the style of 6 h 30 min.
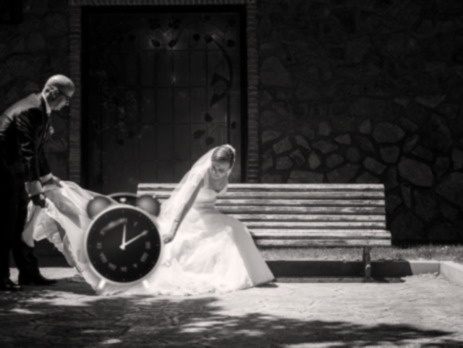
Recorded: 12 h 10 min
